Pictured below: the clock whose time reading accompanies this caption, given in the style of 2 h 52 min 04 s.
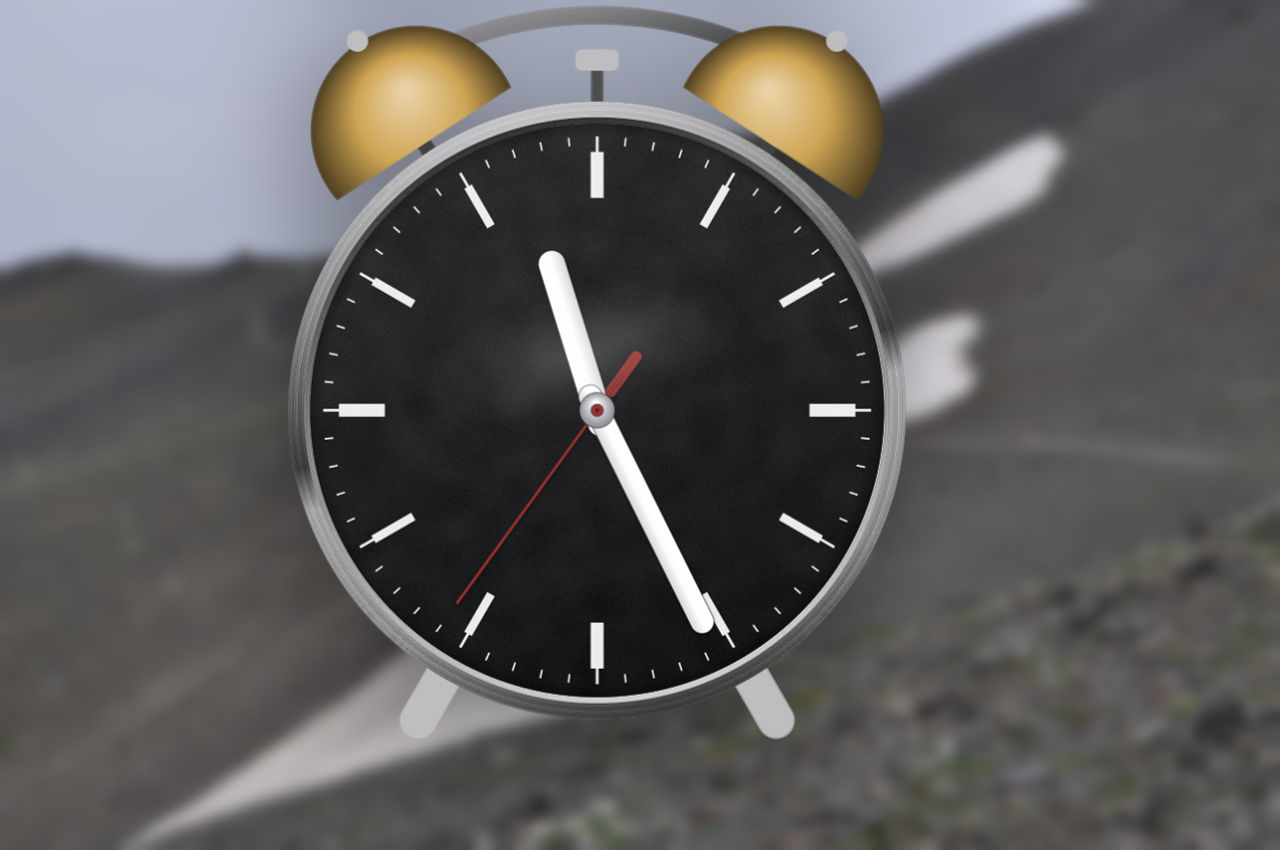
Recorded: 11 h 25 min 36 s
